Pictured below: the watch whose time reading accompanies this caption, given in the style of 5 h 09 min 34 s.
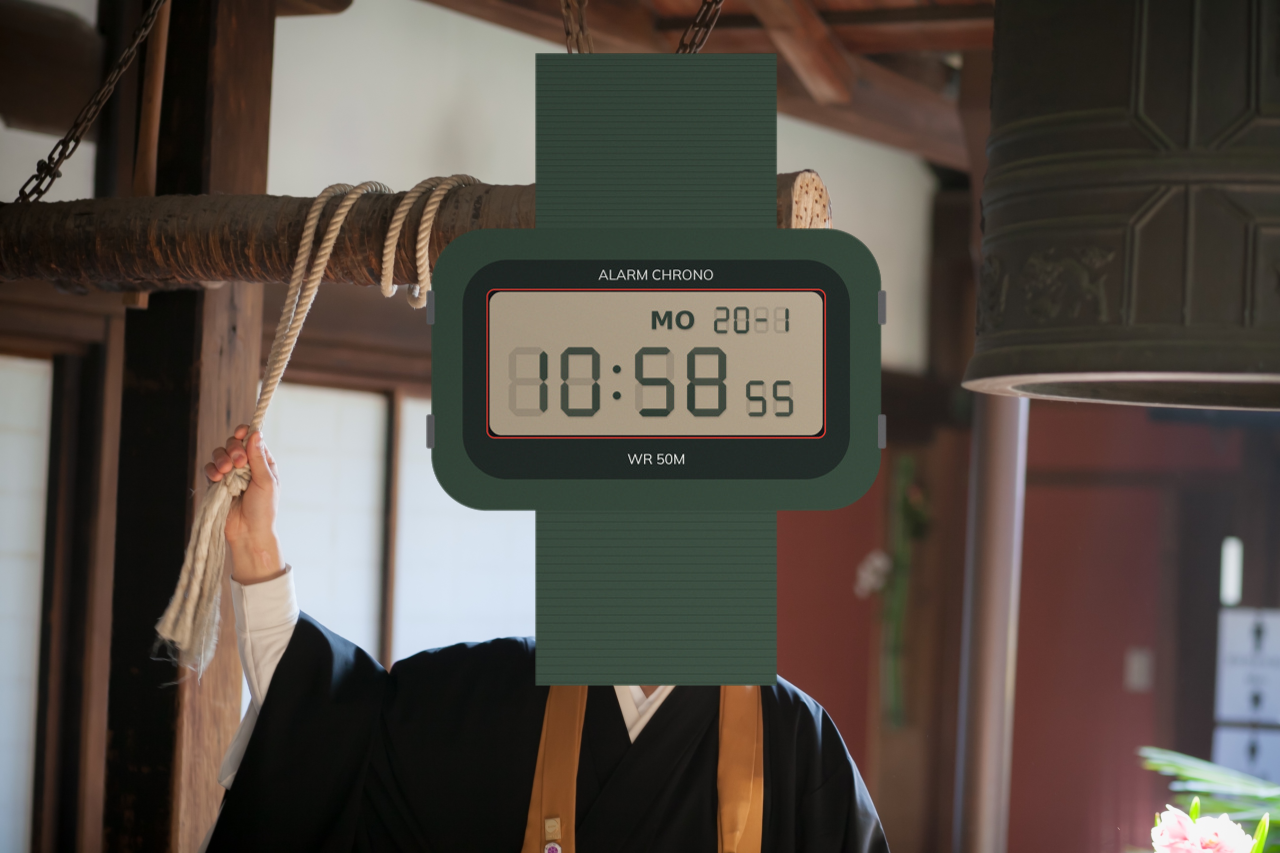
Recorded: 10 h 58 min 55 s
